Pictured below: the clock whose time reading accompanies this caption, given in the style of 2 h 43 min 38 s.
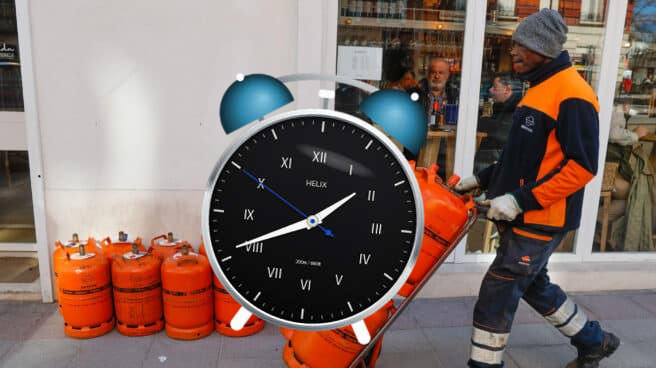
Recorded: 1 h 40 min 50 s
